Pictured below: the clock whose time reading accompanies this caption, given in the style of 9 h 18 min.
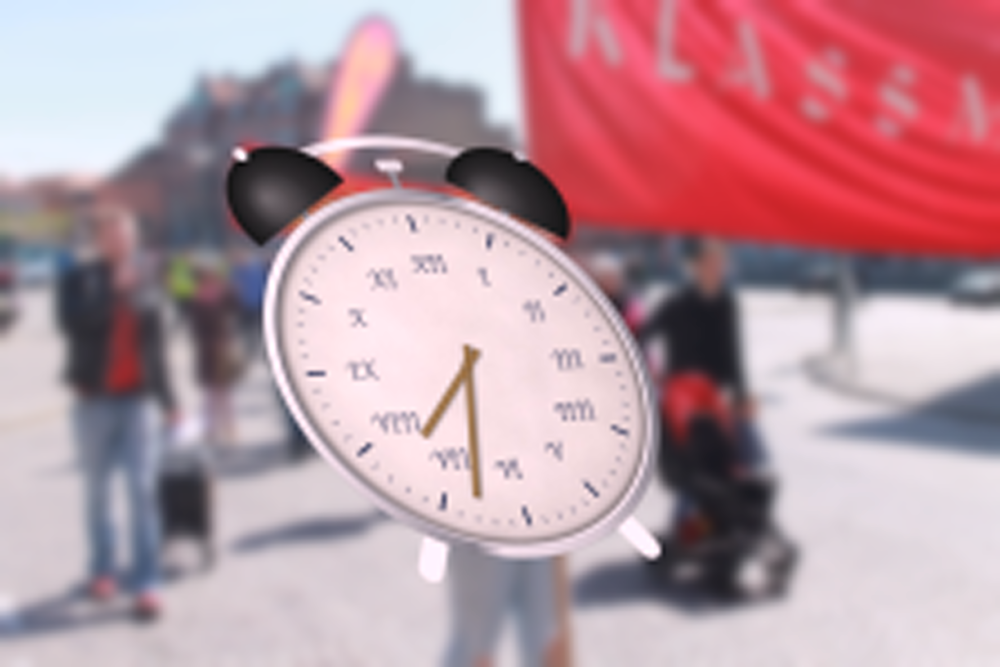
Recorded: 7 h 33 min
